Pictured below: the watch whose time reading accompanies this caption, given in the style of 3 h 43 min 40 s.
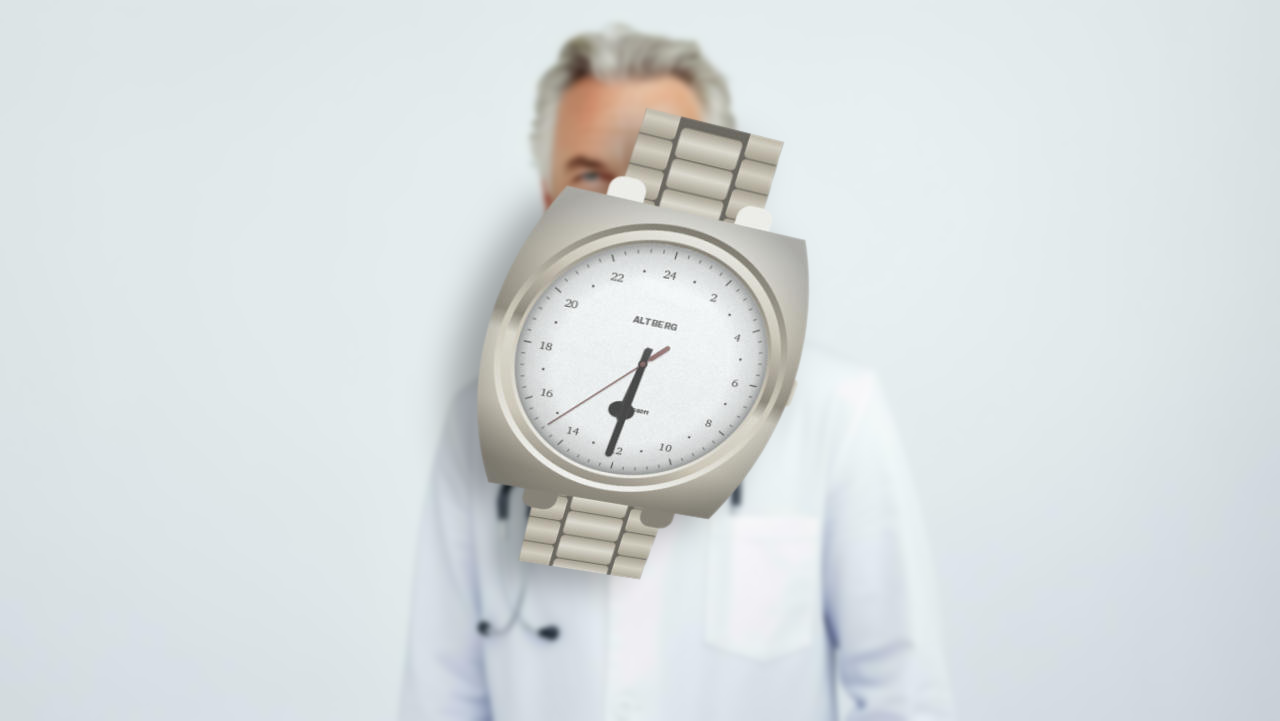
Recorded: 12 h 30 min 37 s
